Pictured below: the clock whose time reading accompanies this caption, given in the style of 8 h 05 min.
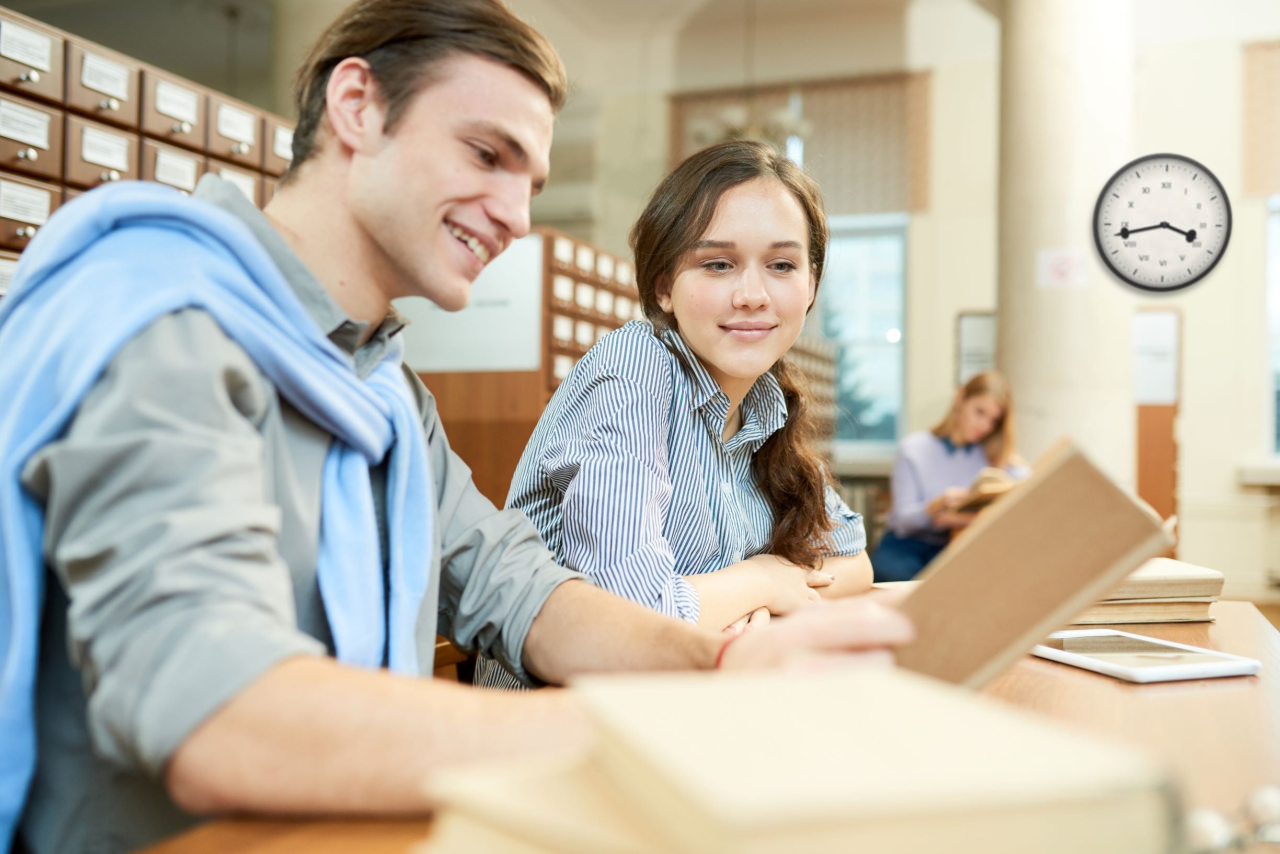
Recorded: 3 h 43 min
